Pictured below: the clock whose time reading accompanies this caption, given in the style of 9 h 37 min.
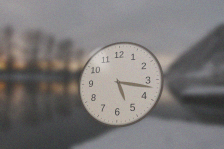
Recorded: 5 h 17 min
